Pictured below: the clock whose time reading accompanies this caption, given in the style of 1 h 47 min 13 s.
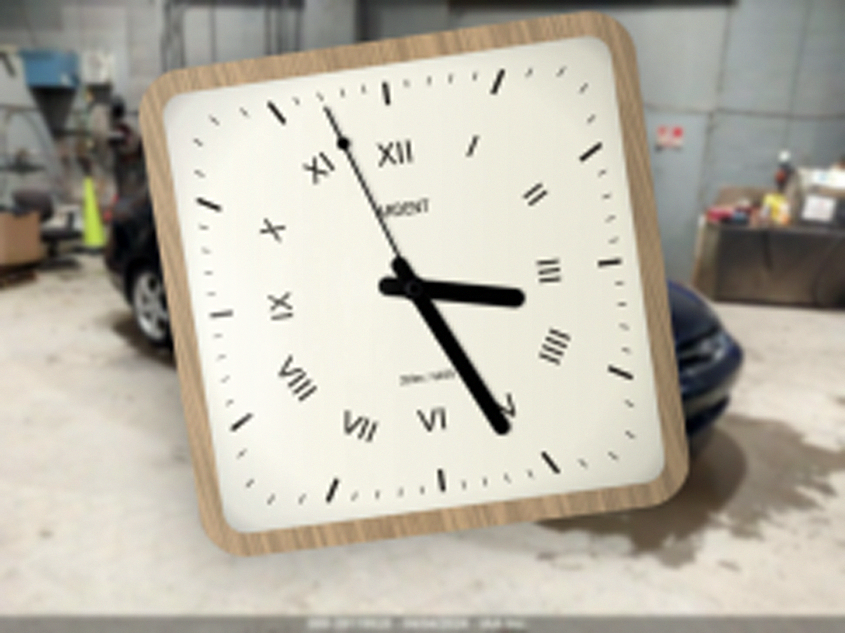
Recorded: 3 h 25 min 57 s
